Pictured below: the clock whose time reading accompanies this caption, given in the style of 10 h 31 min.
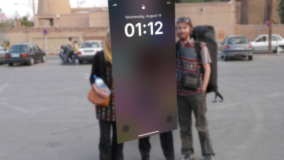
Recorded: 1 h 12 min
